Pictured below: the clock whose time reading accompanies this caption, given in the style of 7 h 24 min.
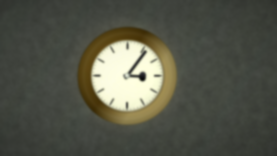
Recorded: 3 h 06 min
